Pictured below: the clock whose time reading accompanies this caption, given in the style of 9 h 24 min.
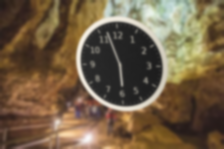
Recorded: 5 h 57 min
